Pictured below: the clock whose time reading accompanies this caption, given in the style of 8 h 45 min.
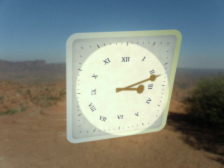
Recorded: 3 h 12 min
